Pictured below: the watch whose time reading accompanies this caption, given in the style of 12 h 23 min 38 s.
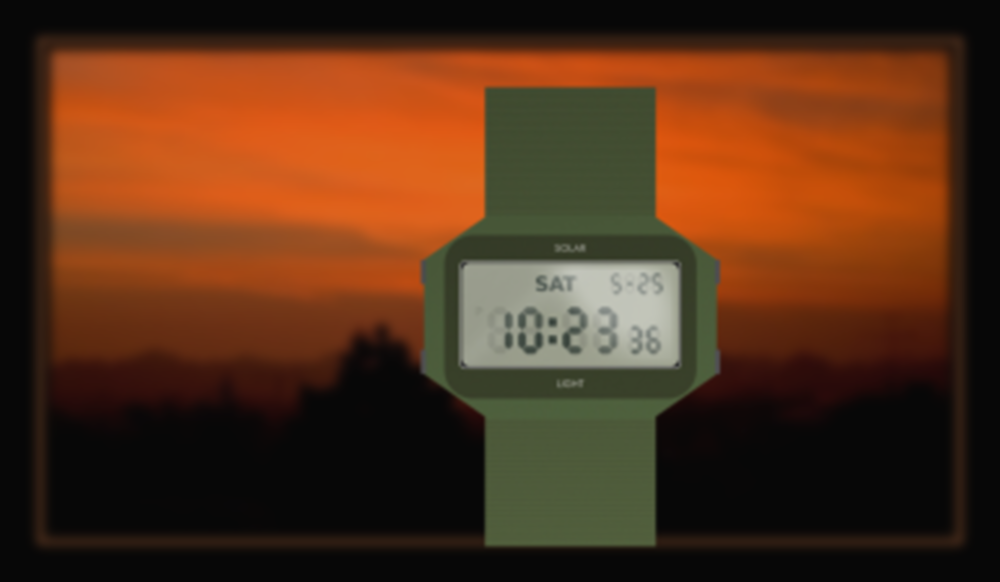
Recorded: 10 h 23 min 36 s
